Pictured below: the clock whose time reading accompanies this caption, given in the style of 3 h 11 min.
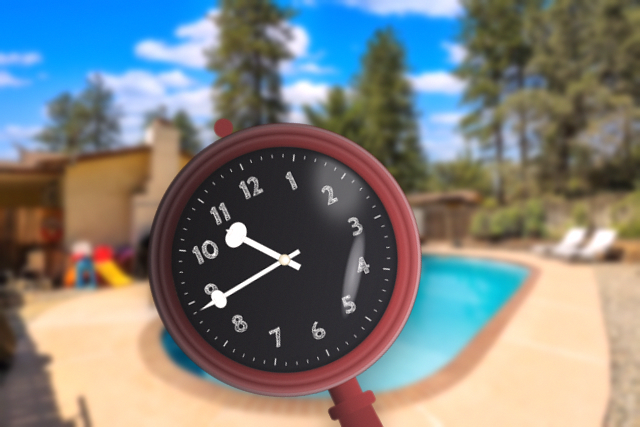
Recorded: 10 h 44 min
